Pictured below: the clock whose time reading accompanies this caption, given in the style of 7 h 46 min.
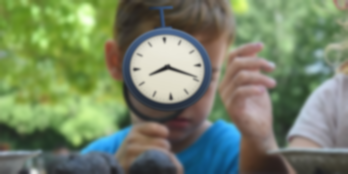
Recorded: 8 h 19 min
